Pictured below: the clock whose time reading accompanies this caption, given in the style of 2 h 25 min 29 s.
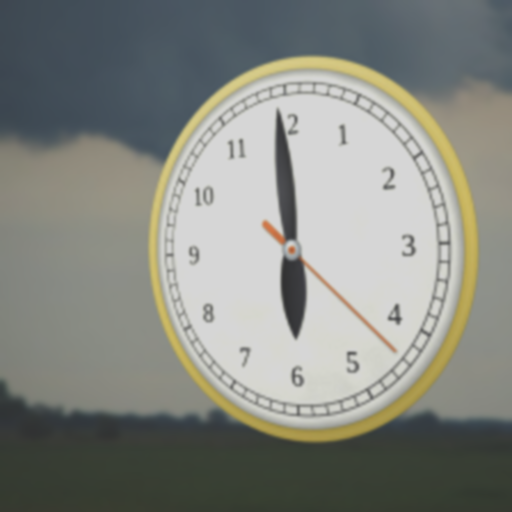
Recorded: 5 h 59 min 22 s
